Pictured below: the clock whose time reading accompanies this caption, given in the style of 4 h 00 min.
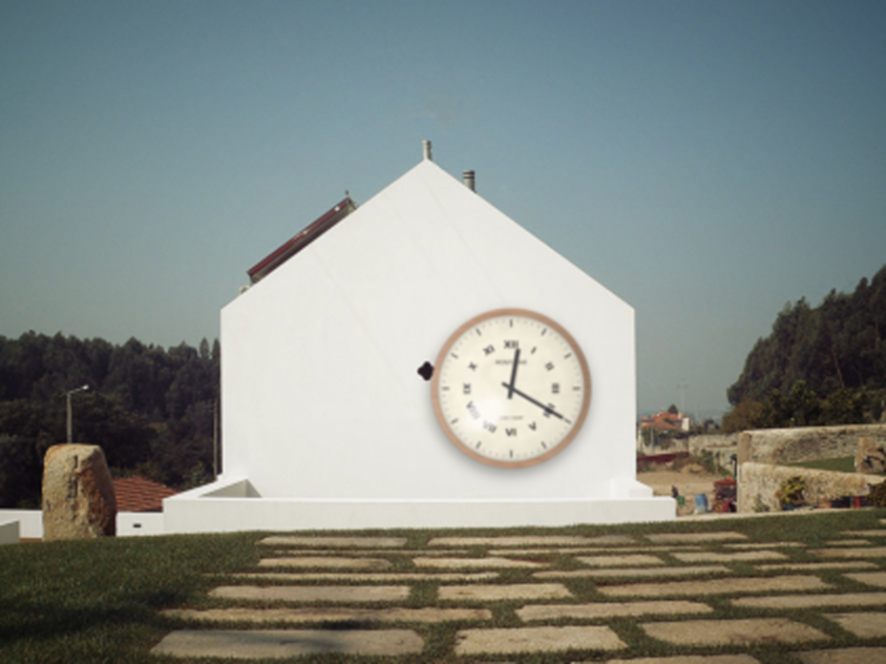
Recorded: 12 h 20 min
